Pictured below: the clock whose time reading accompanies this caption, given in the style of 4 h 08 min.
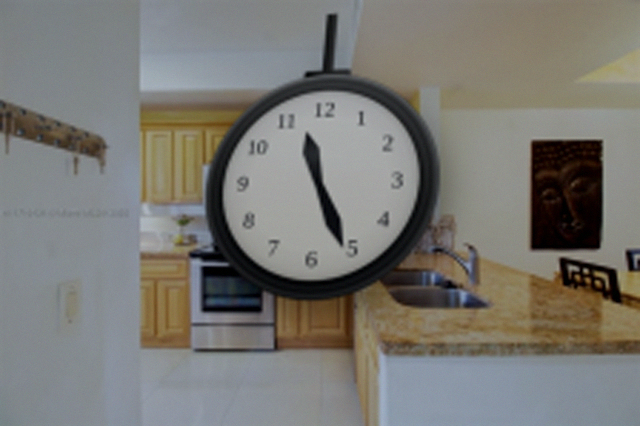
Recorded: 11 h 26 min
